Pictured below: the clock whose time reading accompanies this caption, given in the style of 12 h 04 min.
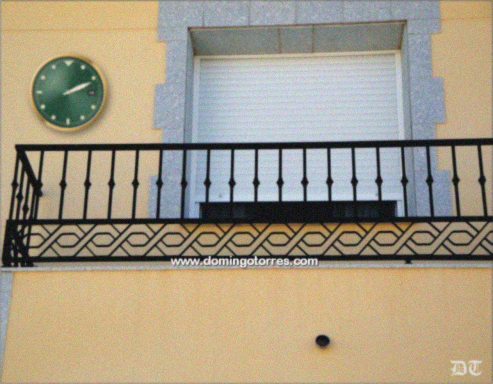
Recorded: 2 h 11 min
